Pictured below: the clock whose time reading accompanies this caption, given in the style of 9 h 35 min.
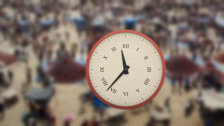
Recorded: 11 h 37 min
